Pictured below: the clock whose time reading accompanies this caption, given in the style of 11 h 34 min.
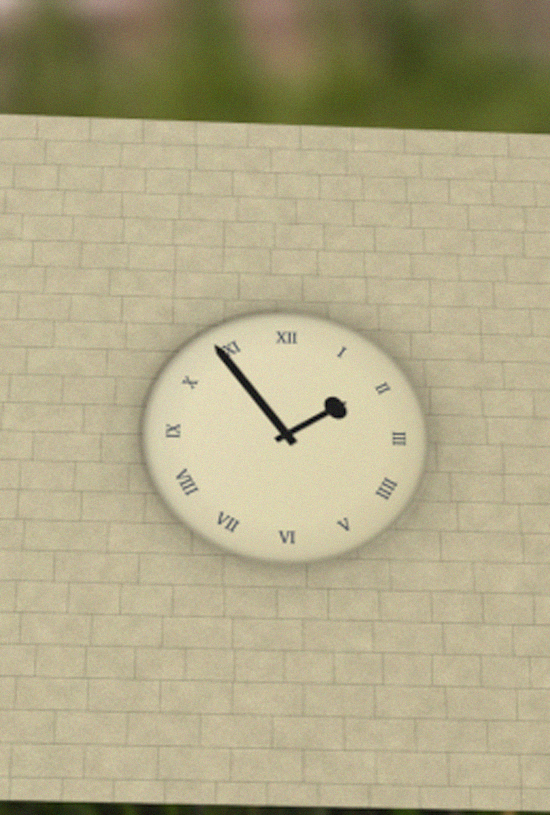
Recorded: 1 h 54 min
